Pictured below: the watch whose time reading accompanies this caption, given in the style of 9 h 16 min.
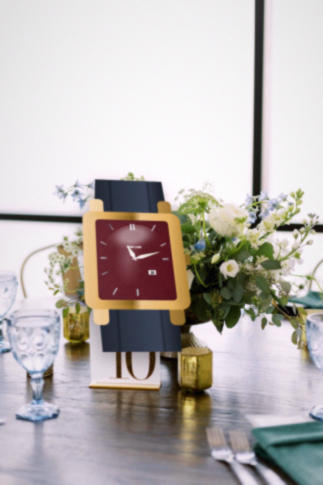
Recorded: 11 h 12 min
